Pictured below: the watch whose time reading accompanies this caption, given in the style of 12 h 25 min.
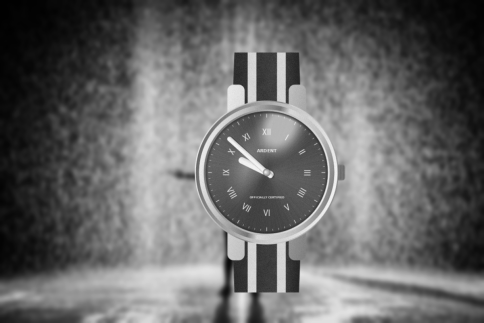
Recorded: 9 h 52 min
